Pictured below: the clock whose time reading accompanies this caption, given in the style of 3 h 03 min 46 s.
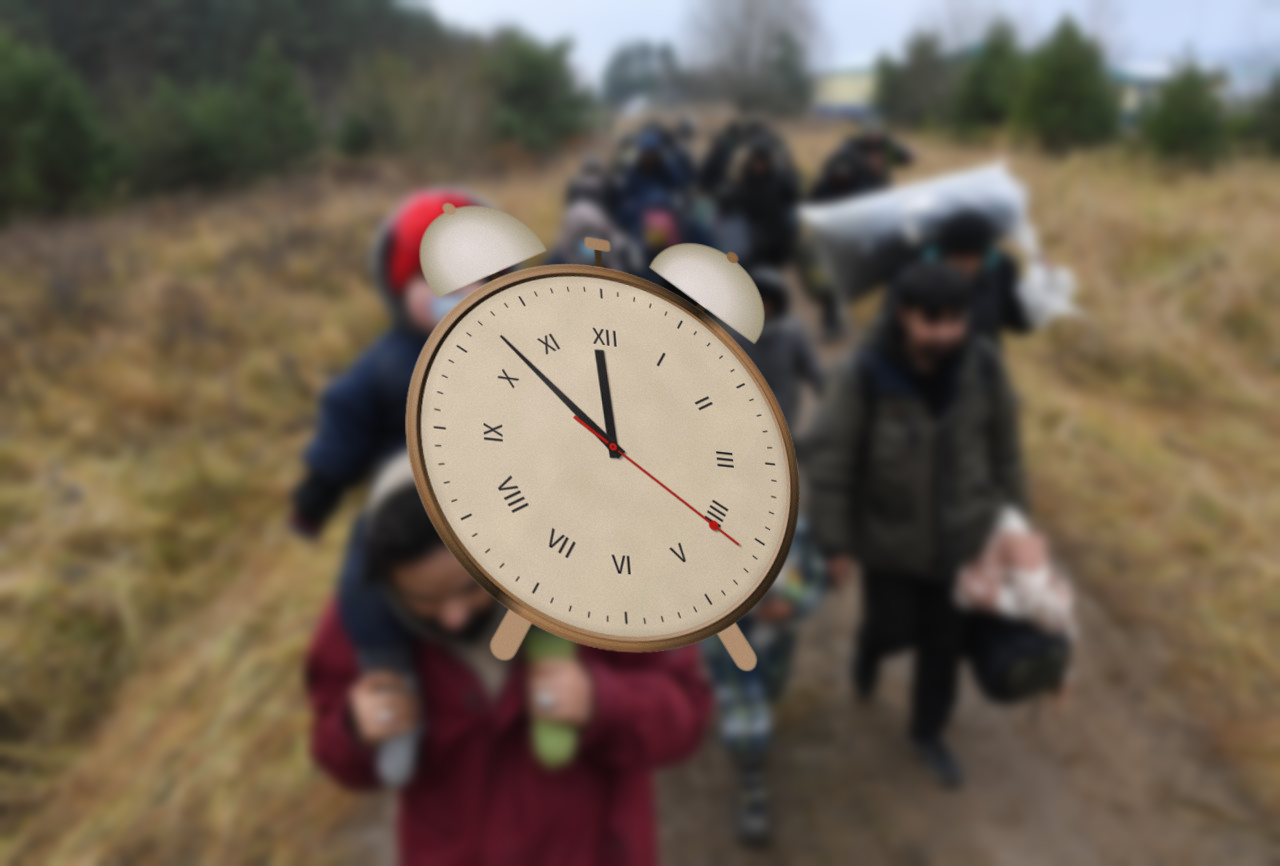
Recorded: 11 h 52 min 21 s
